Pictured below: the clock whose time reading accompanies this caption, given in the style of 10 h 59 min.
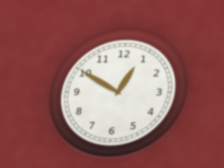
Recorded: 12 h 50 min
